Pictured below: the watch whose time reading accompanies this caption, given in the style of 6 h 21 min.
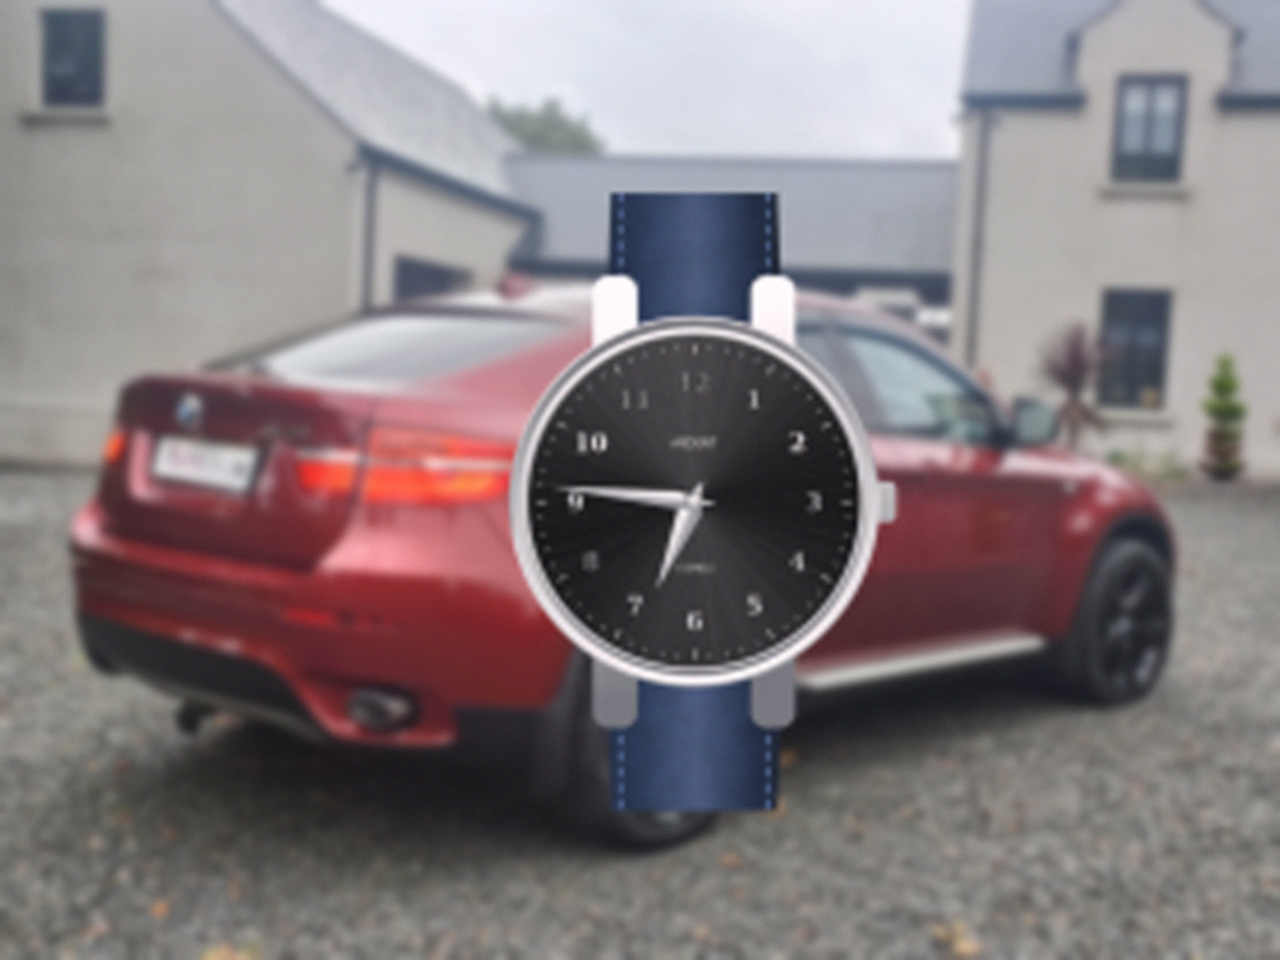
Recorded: 6 h 46 min
